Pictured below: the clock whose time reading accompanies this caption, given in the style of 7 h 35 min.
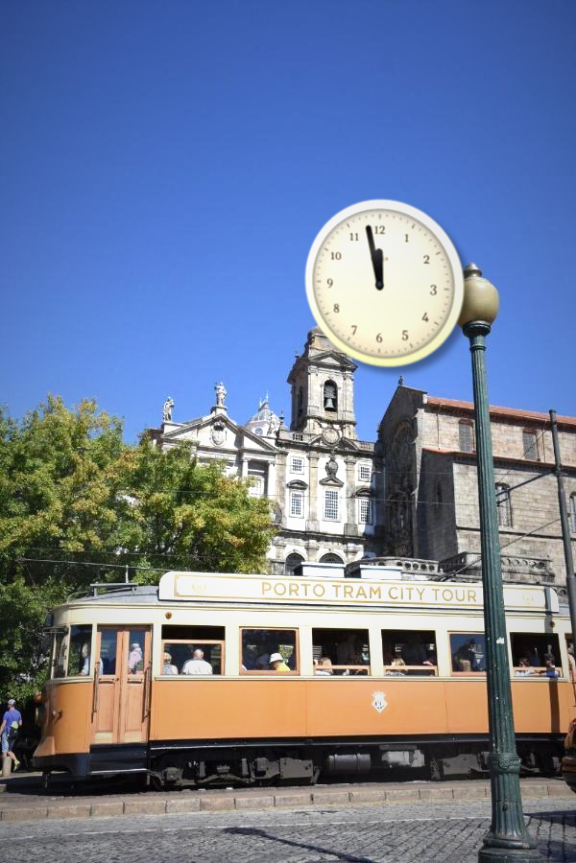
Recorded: 11 h 58 min
